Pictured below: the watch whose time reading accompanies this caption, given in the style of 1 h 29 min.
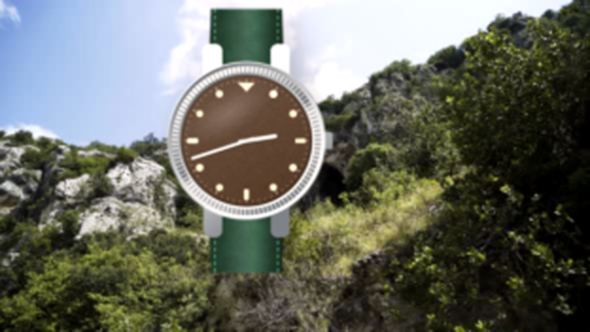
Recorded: 2 h 42 min
